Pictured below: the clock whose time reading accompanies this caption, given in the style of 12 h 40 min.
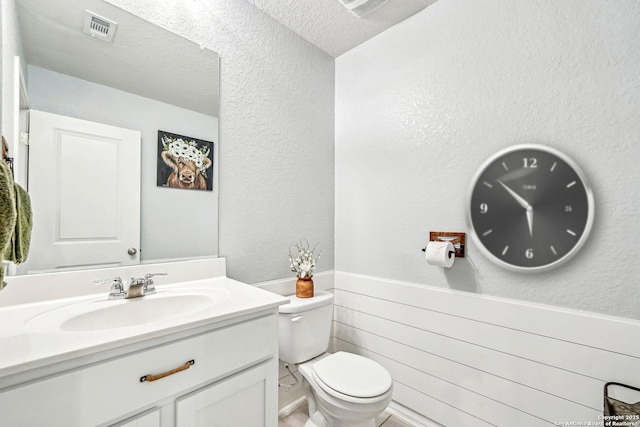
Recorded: 5 h 52 min
